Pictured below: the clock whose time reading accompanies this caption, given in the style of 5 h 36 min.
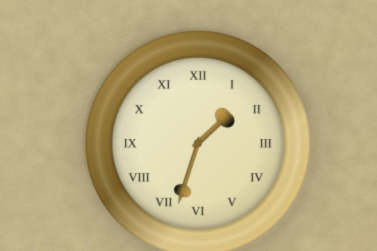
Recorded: 1 h 33 min
